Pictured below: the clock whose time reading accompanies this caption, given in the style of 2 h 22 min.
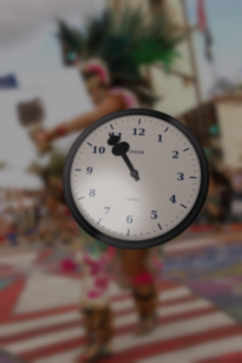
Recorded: 10 h 54 min
